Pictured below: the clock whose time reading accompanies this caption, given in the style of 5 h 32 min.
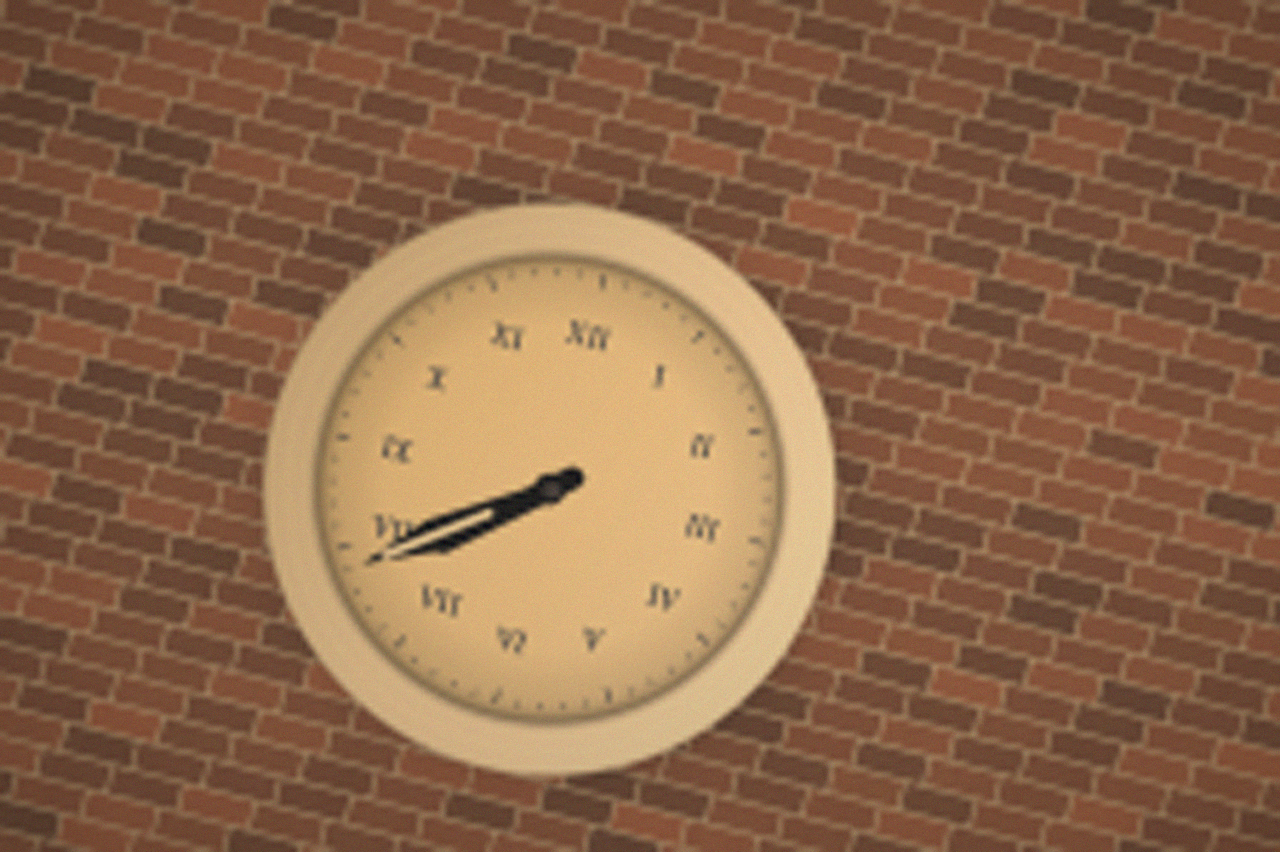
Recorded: 7 h 39 min
